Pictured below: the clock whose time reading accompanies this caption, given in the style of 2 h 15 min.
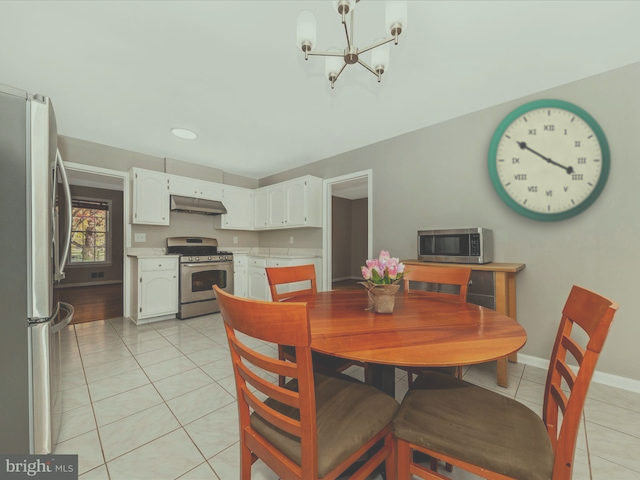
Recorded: 3 h 50 min
